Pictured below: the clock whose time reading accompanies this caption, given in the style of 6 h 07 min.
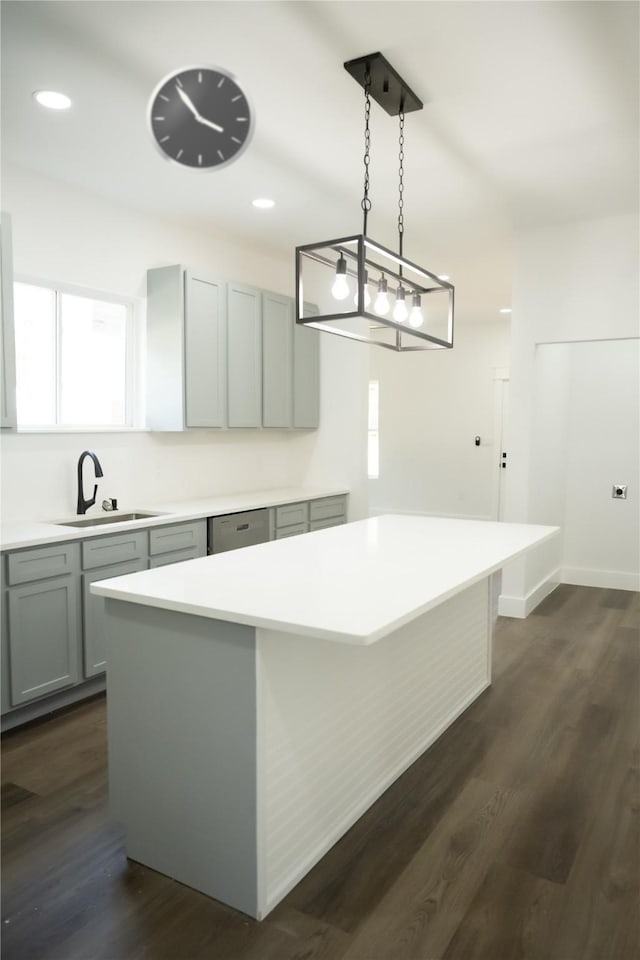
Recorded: 3 h 54 min
